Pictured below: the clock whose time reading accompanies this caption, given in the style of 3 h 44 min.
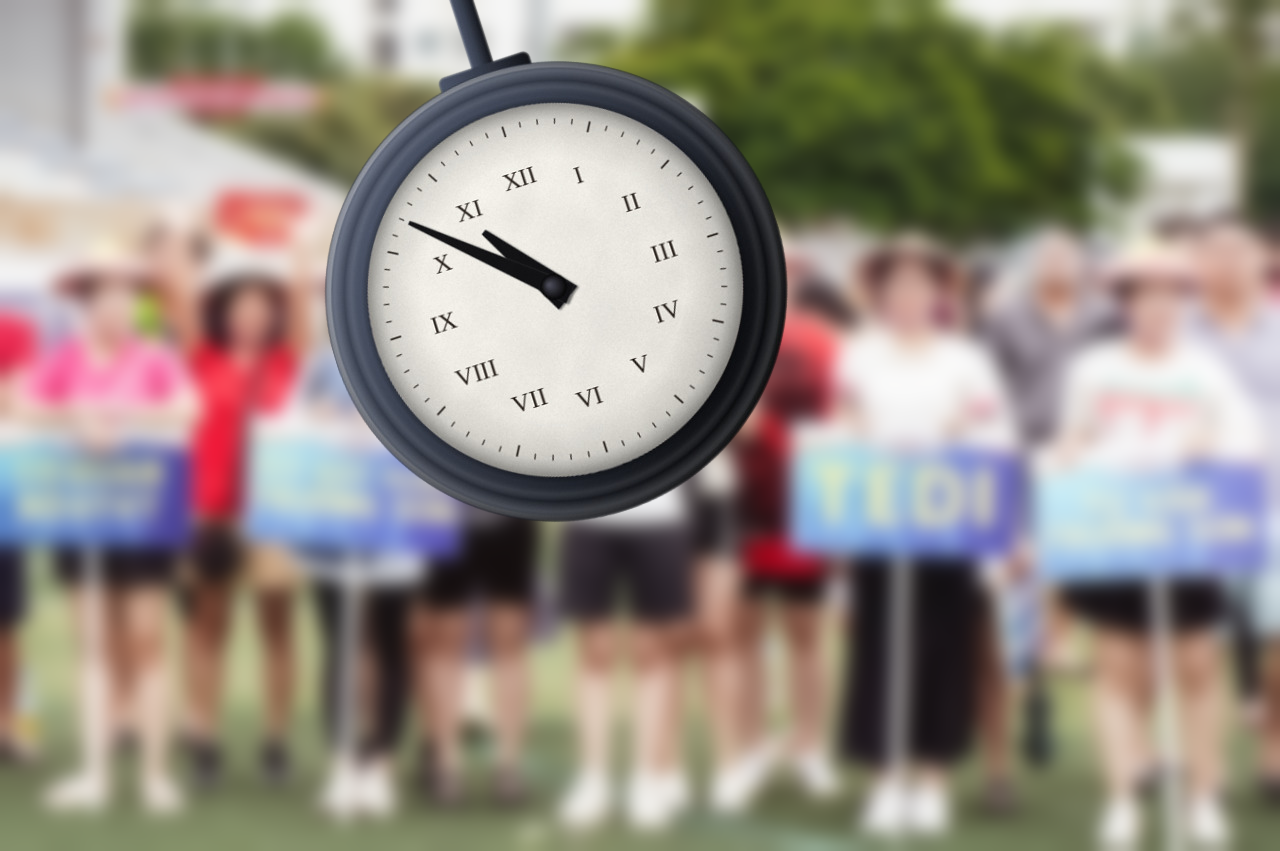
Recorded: 10 h 52 min
